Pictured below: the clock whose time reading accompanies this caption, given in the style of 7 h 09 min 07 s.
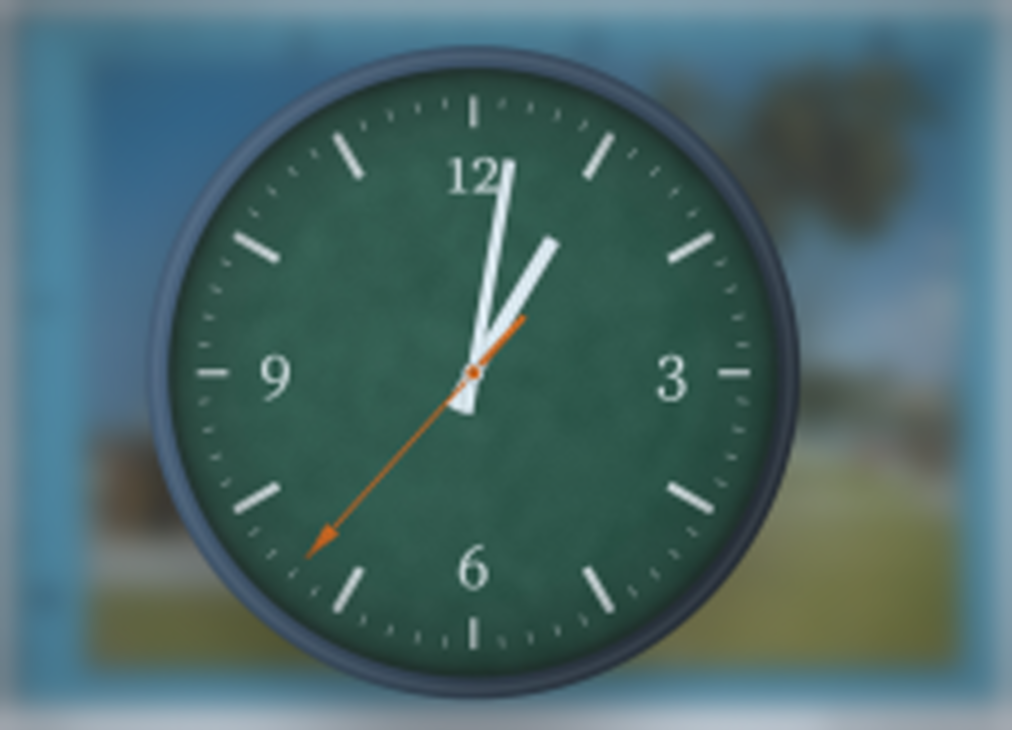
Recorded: 1 h 01 min 37 s
